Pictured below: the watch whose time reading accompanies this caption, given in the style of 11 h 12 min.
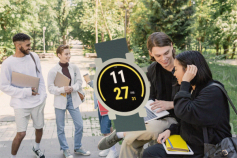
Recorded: 11 h 27 min
